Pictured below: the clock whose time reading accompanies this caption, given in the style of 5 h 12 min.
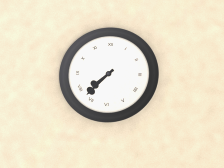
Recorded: 7 h 37 min
